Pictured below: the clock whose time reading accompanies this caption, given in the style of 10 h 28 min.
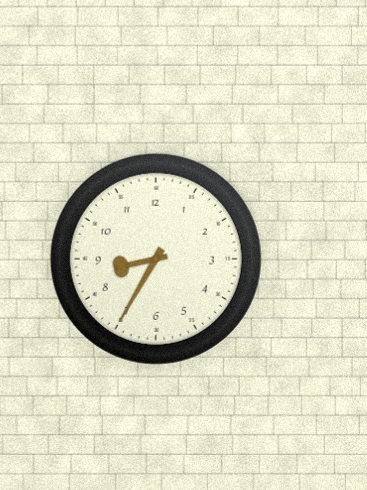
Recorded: 8 h 35 min
